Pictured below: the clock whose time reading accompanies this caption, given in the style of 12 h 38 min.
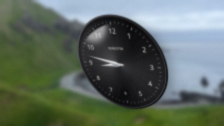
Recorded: 8 h 47 min
